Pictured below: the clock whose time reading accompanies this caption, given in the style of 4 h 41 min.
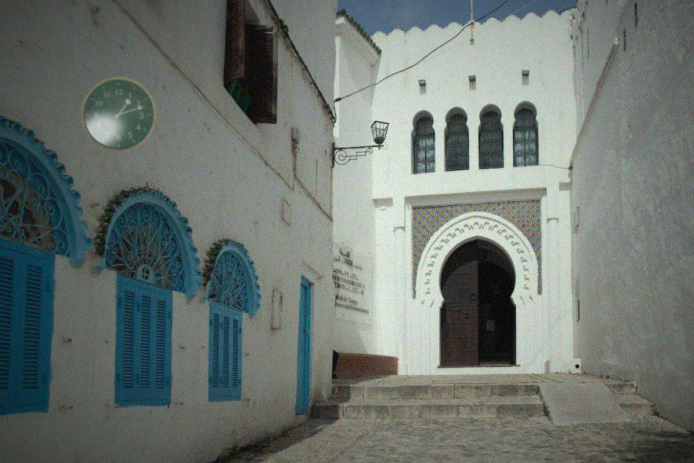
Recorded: 1 h 12 min
